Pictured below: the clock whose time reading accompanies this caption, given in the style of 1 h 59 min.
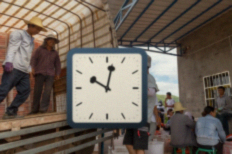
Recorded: 10 h 02 min
